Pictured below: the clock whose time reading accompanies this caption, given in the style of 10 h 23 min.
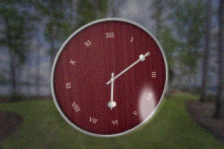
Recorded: 6 h 10 min
